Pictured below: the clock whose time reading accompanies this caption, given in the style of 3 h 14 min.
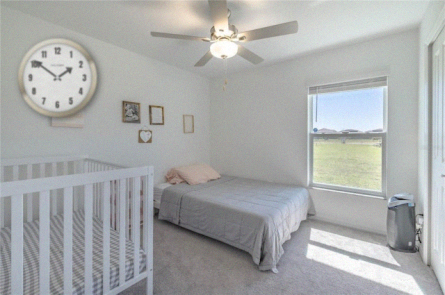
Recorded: 1 h 51 min
